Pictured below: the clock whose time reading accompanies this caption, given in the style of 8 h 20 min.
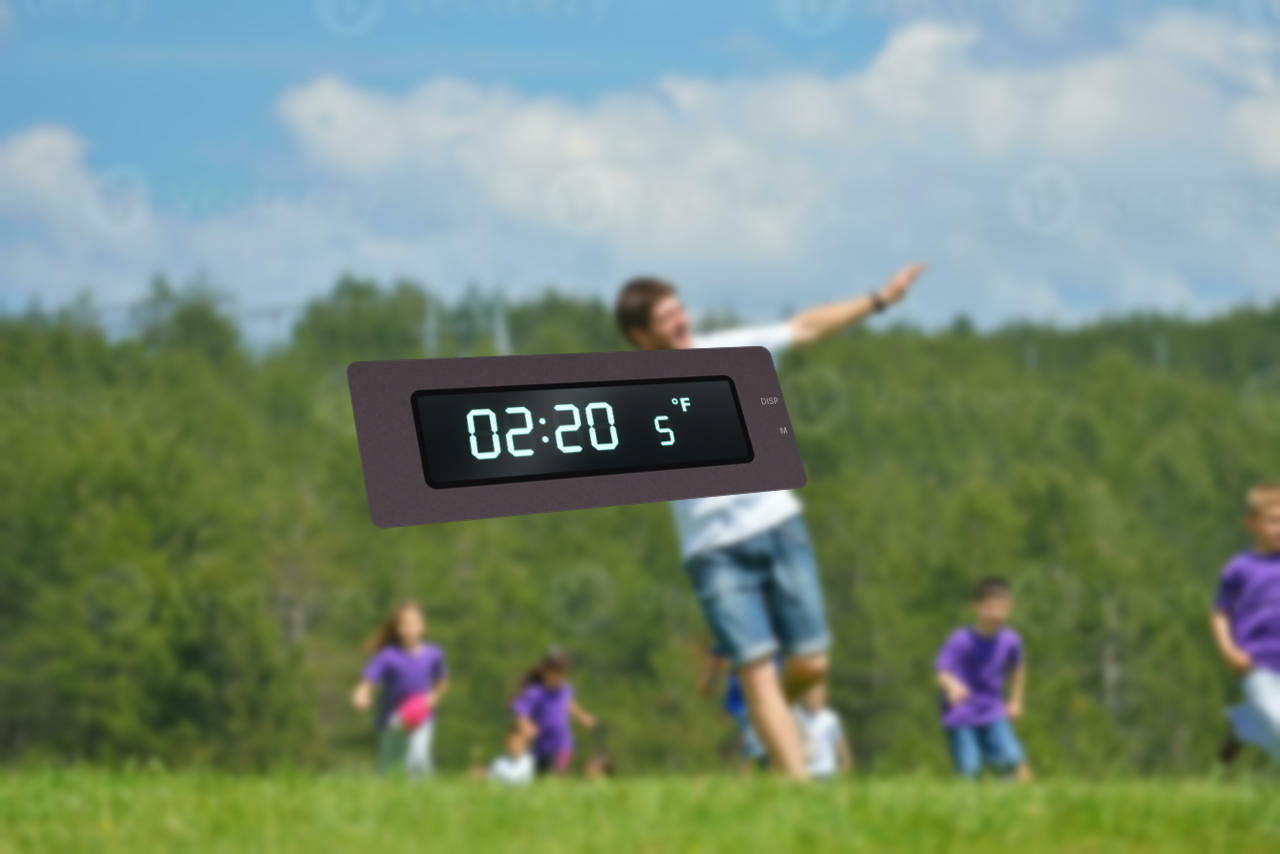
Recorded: 2 h 20 min
